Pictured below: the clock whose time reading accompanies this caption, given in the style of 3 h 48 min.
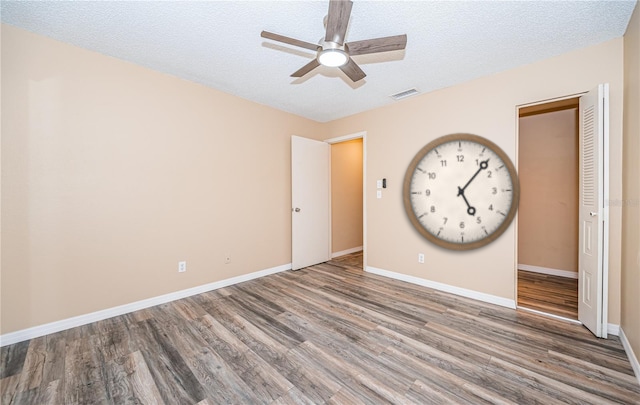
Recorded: 5 h 07 min
